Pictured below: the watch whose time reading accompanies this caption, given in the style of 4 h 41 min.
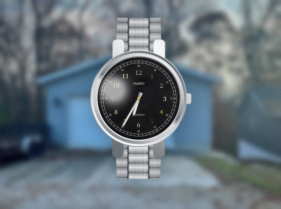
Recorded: 6 h 35 min
